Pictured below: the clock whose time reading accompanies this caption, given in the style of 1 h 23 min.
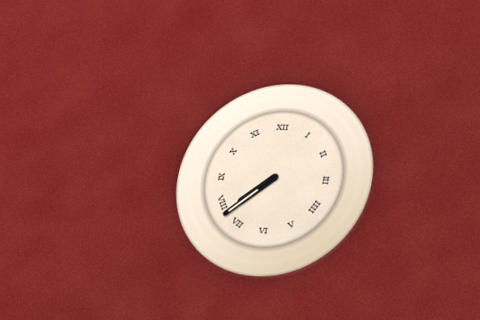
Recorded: 7 h 38 min
